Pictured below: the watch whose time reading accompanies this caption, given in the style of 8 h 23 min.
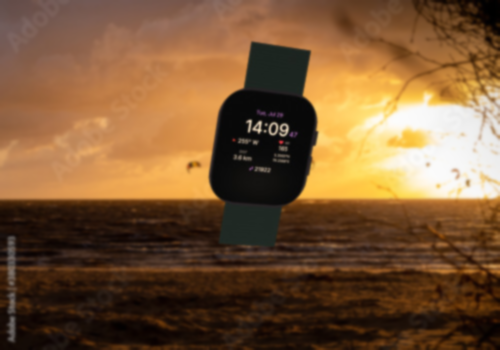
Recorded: 14 h 09 min
